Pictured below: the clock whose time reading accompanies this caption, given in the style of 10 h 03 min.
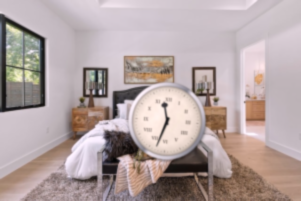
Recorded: 11 h 33 min
